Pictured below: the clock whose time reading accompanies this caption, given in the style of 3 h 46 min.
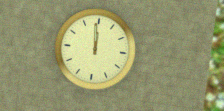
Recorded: 11 h 59 min
